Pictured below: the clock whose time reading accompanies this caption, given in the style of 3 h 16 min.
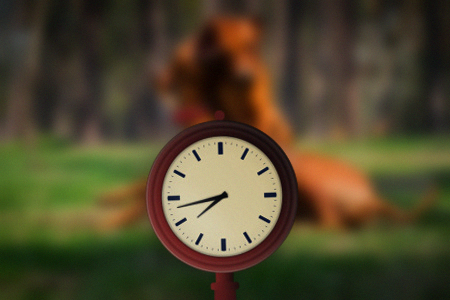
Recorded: 7 h 43 min
